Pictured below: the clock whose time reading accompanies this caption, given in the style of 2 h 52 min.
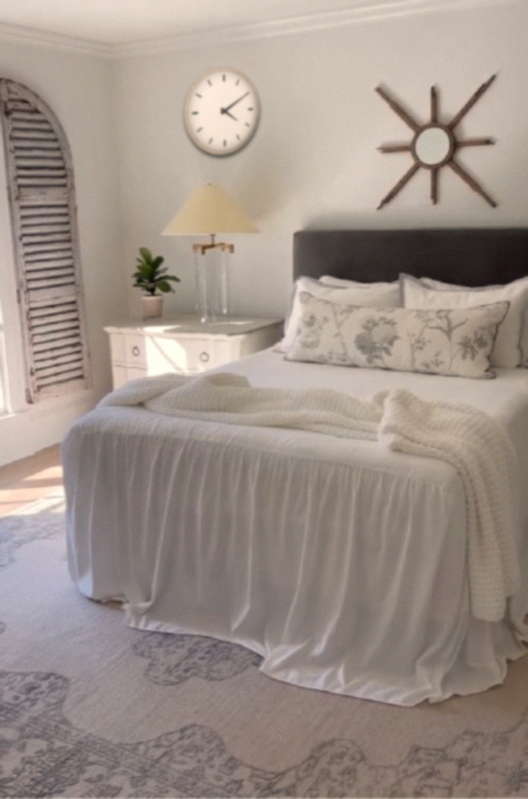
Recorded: 4 h 10 min
